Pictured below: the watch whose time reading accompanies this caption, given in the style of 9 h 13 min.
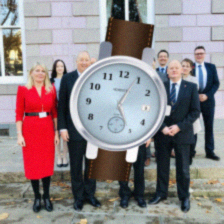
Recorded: 5 h 04 min
